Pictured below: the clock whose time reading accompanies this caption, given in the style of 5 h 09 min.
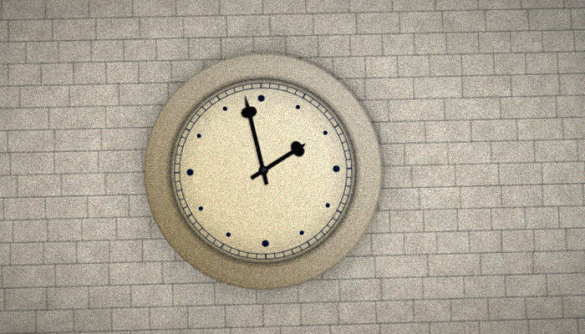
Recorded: 1 h 58 min
